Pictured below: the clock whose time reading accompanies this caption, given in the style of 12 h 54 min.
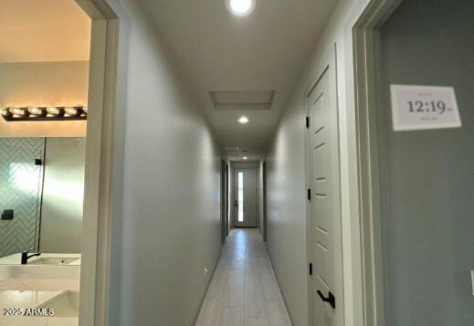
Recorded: 12 h 19 min
